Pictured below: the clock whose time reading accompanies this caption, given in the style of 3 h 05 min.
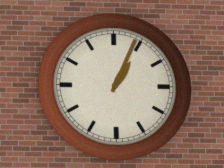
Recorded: 1 h 04 min
